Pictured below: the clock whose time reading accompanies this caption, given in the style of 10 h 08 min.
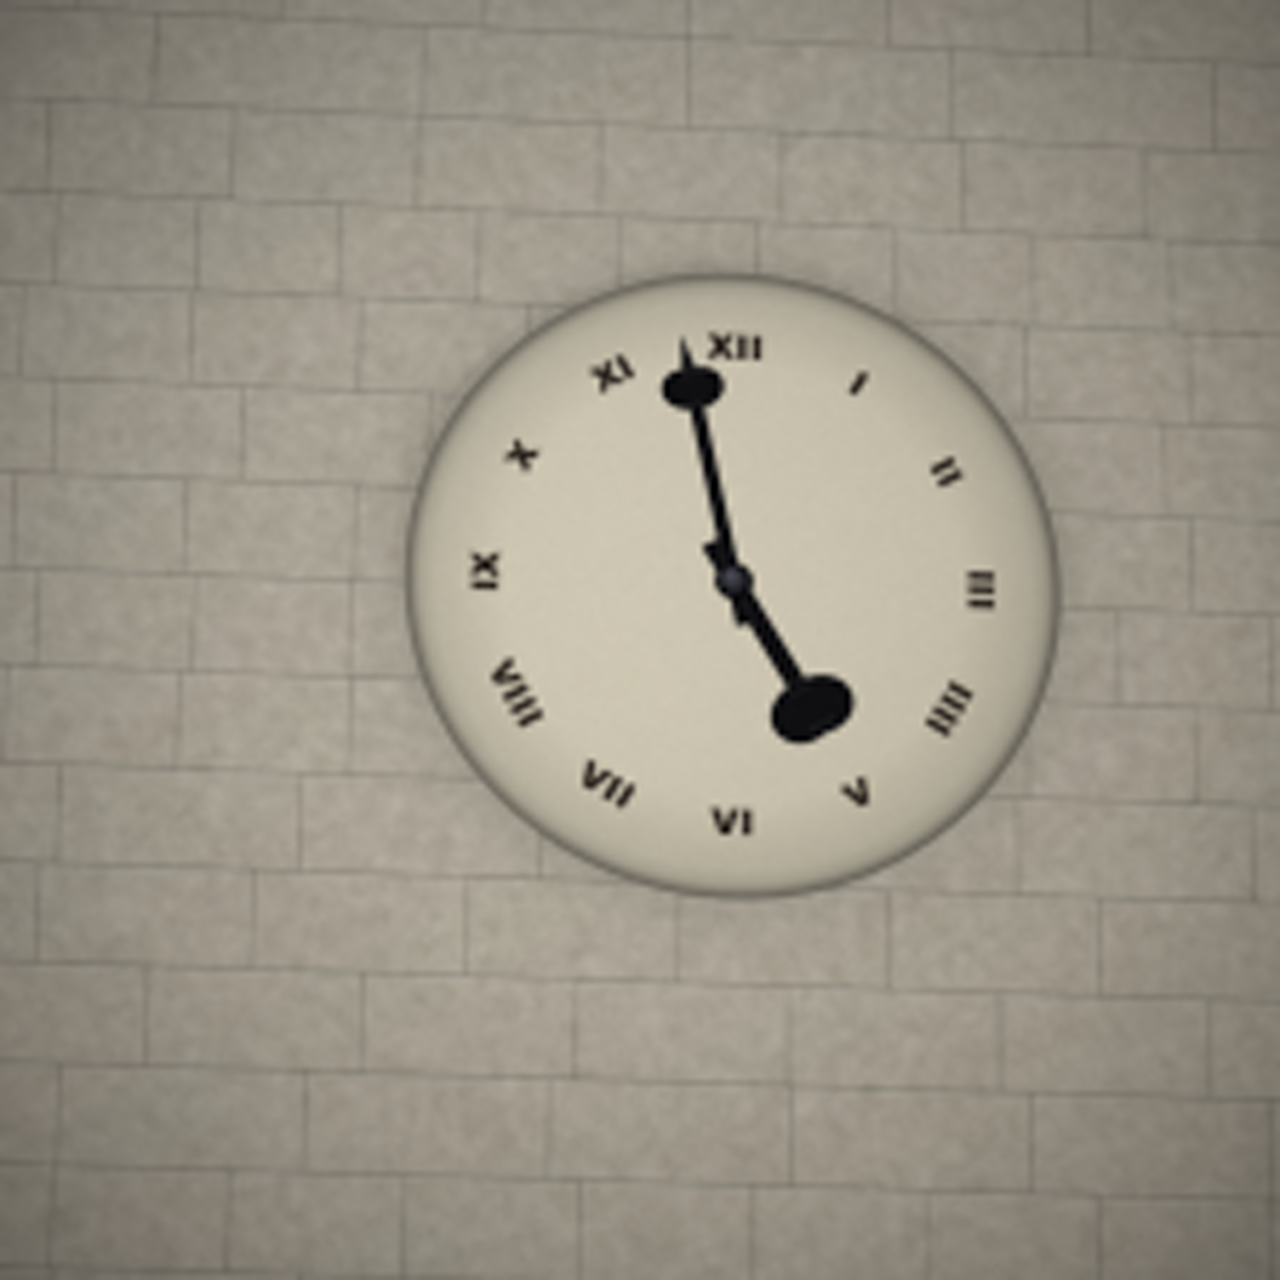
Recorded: 4 h 58 min
